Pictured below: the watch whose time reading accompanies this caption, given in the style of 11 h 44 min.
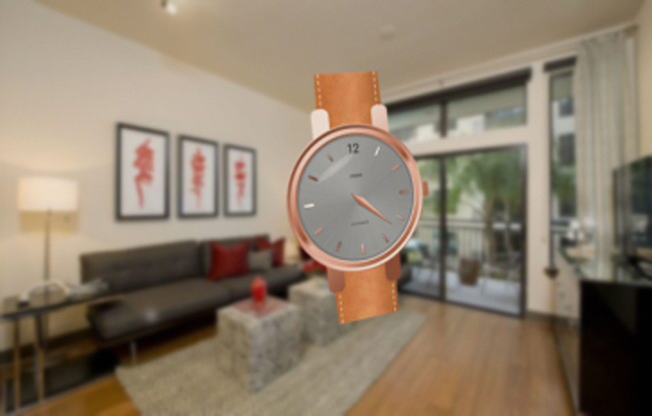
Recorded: 4 h 22 min
